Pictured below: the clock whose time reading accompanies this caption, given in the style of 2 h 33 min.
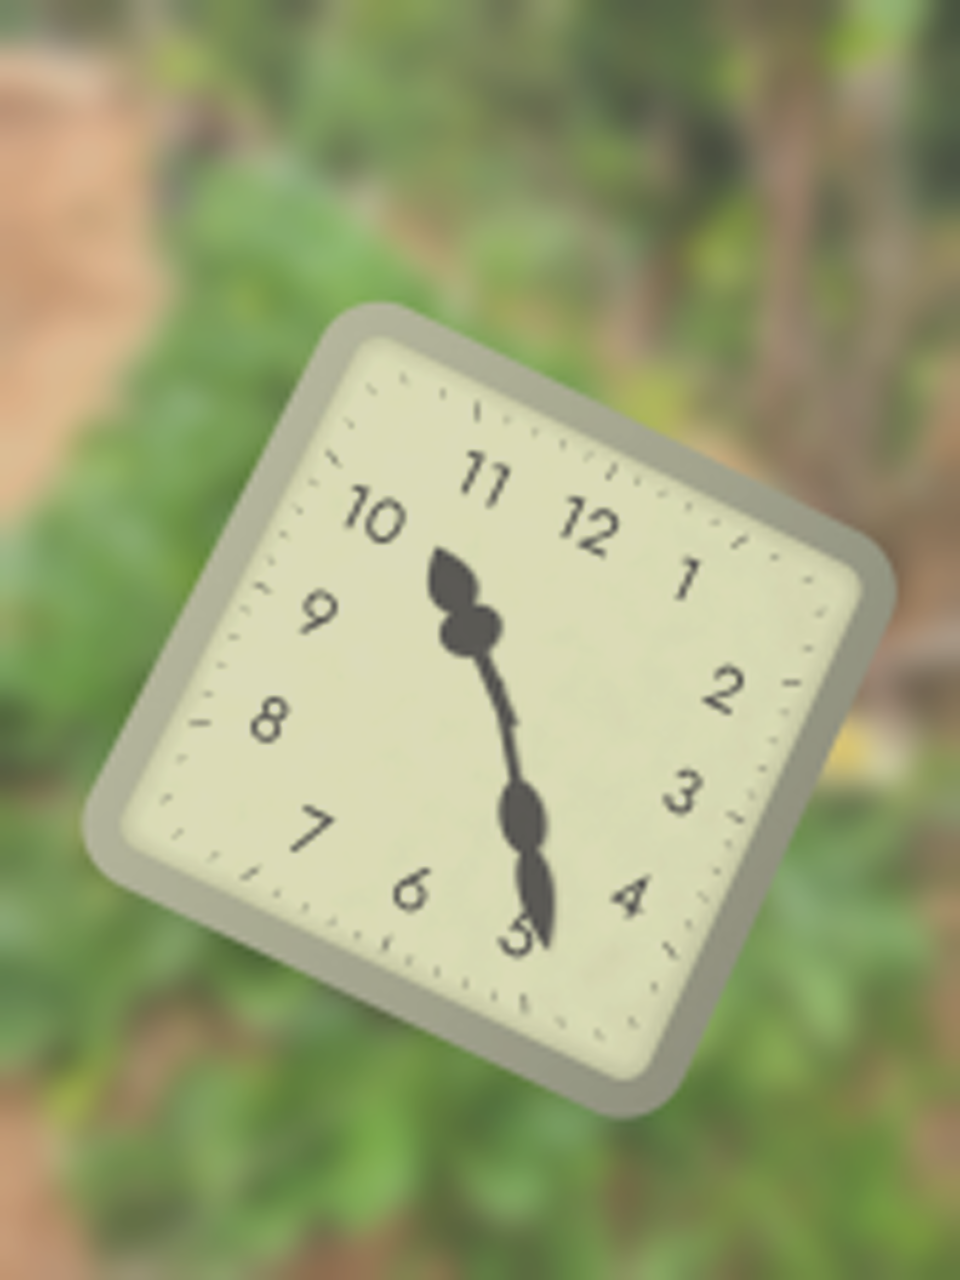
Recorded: 10 h 24 min
